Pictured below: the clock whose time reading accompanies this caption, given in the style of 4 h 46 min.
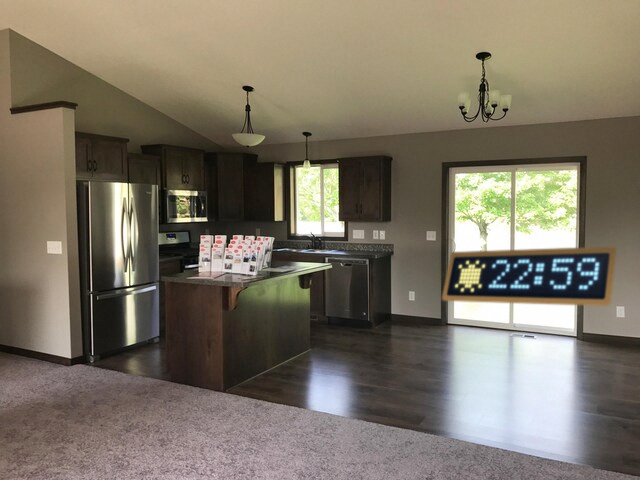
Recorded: 22 h 59 min
